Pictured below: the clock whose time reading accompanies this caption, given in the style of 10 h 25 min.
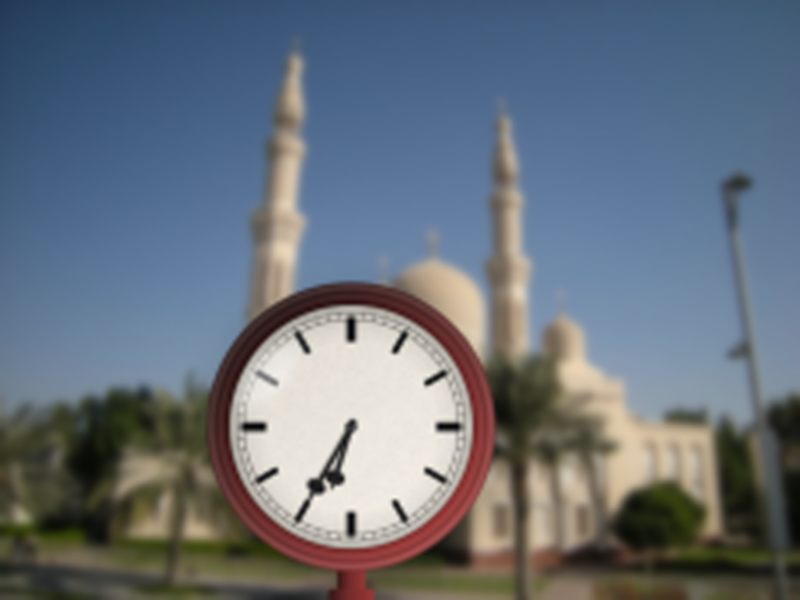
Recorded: 6 h 35 min
